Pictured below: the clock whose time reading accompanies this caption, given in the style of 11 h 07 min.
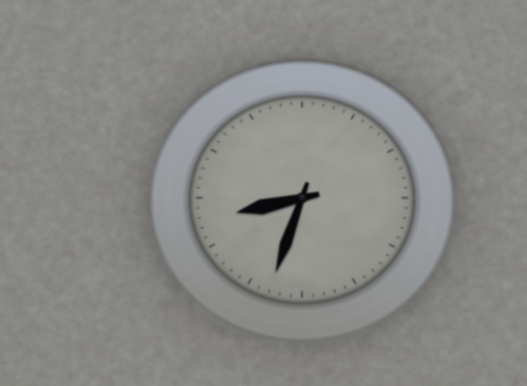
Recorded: 8 h 33 min
